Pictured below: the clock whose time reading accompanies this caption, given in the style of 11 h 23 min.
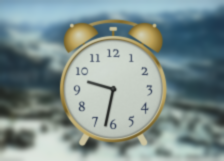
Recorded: 9 h 32 min
